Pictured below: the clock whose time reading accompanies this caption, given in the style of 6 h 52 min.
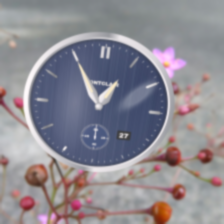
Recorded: 12 h 55 min
